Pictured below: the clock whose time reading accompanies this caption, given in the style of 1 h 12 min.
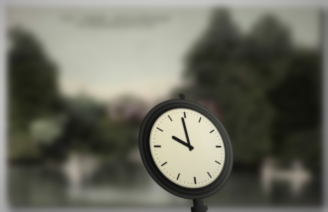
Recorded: 9 h 59 min
